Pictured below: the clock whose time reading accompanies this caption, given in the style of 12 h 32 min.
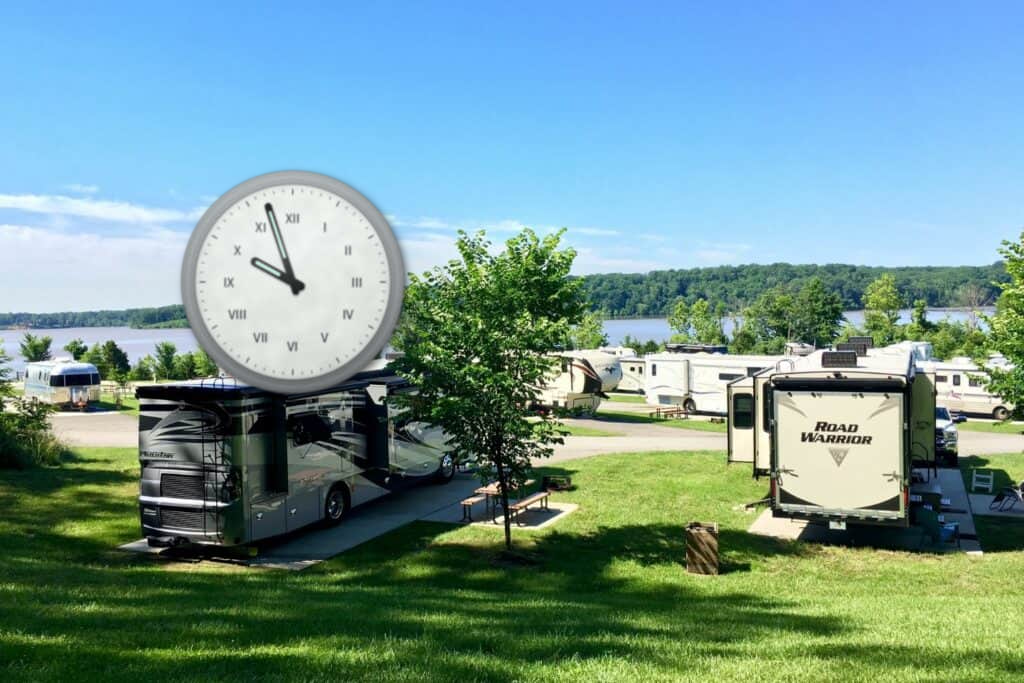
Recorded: 9 h 57 min
